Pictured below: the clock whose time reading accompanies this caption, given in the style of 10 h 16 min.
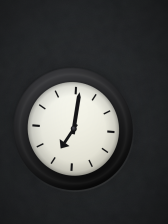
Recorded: 7 h 01 min
